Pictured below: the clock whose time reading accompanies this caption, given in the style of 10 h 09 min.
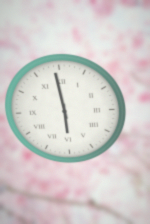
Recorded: 5 h 59 min
